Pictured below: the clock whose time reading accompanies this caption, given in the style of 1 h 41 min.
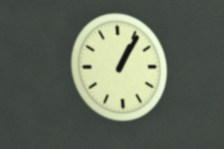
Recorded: 1 h 06 min
